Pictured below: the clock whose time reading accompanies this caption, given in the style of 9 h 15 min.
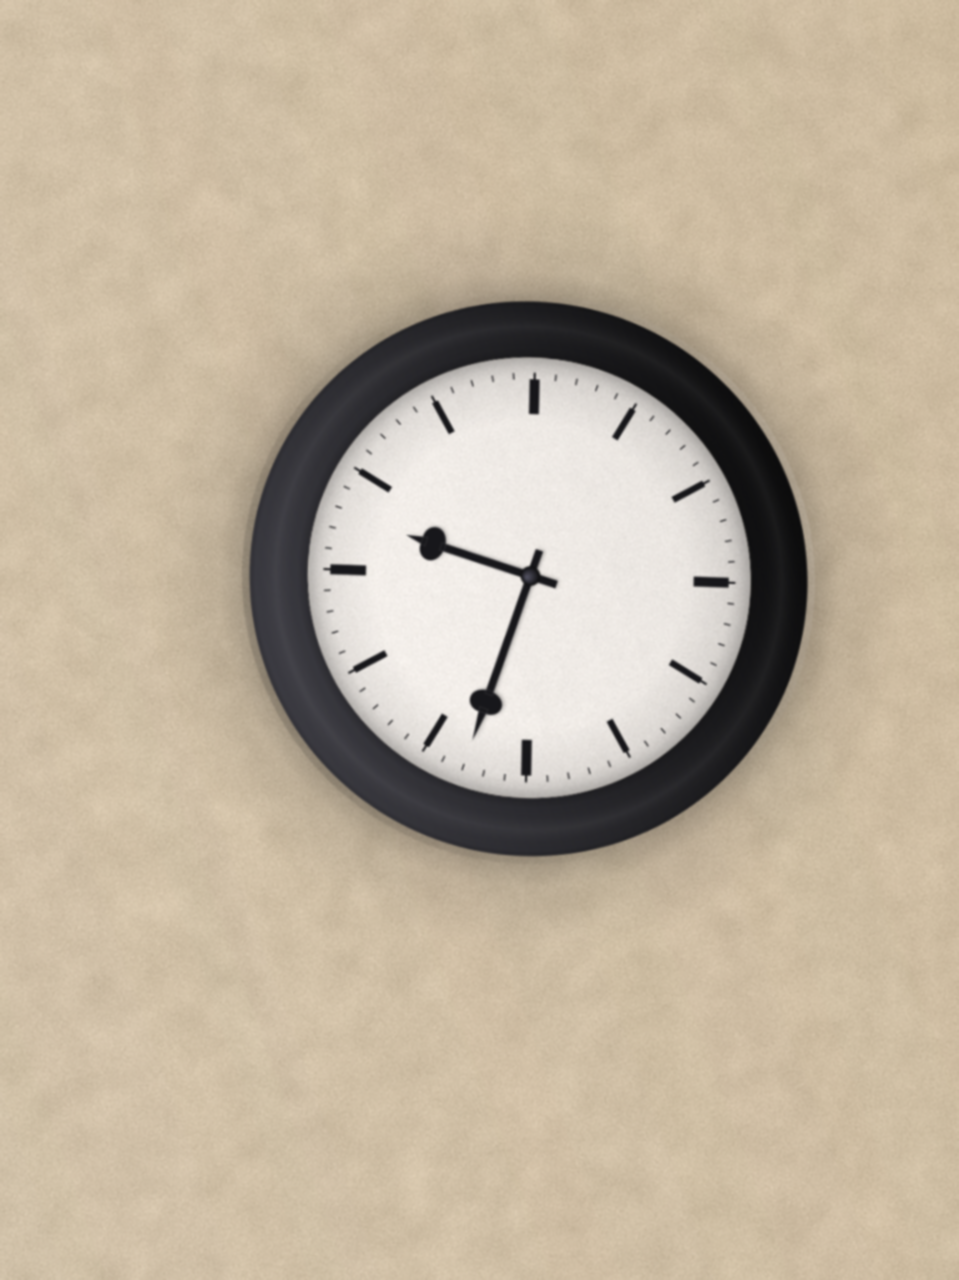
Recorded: 9 h 33 min
